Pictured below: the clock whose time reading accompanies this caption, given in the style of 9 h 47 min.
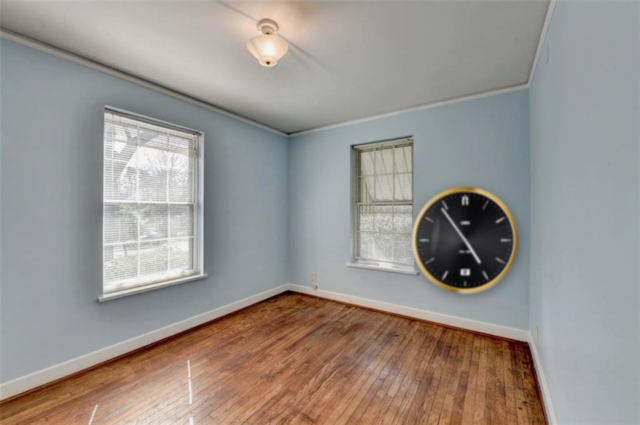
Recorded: 4 h 54 min
